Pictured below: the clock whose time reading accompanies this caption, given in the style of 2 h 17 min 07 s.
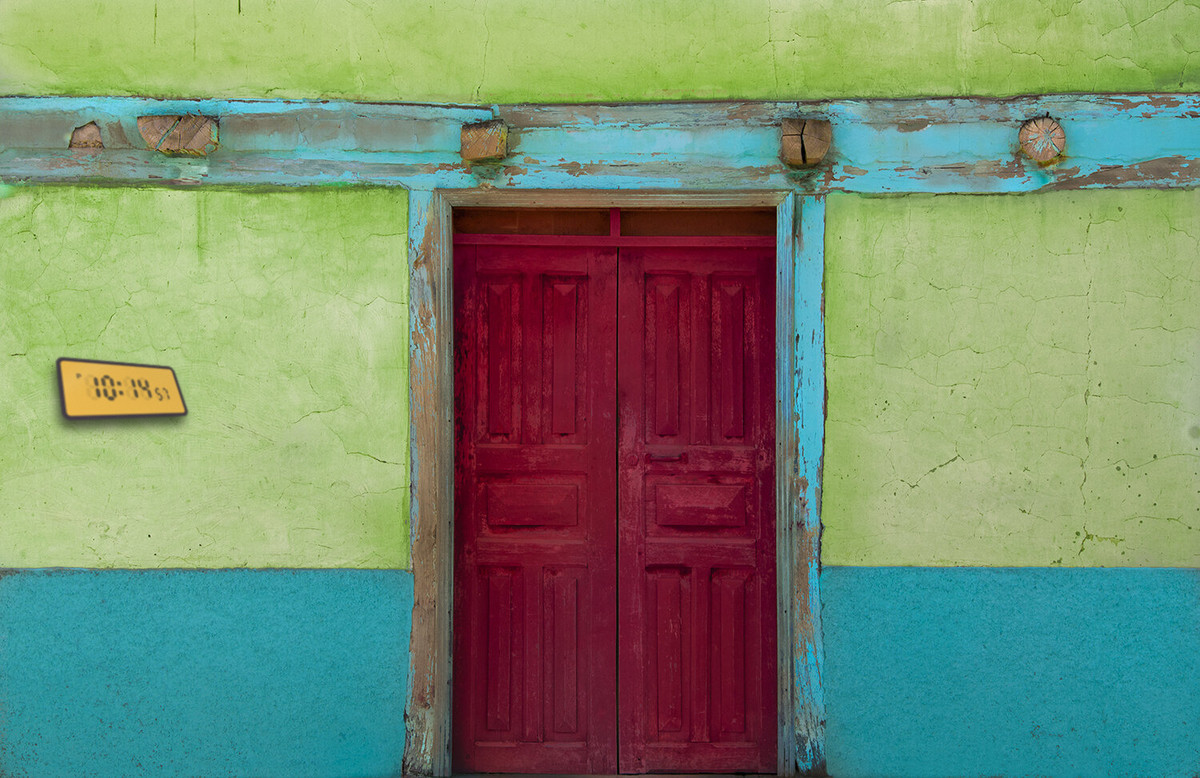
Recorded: 10 h 14 min 57 s
